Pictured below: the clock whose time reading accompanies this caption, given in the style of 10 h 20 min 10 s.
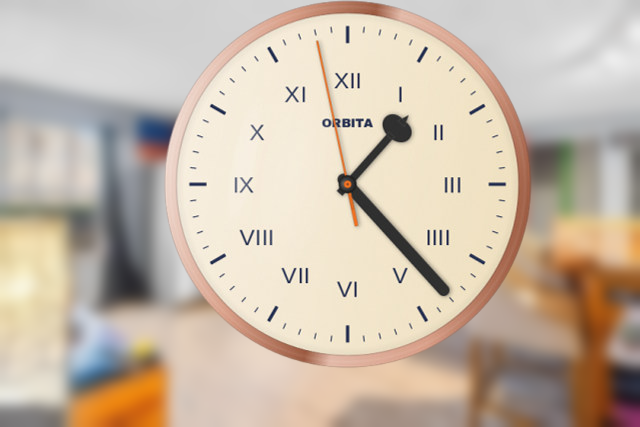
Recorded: 1 h 22 min 58 s
